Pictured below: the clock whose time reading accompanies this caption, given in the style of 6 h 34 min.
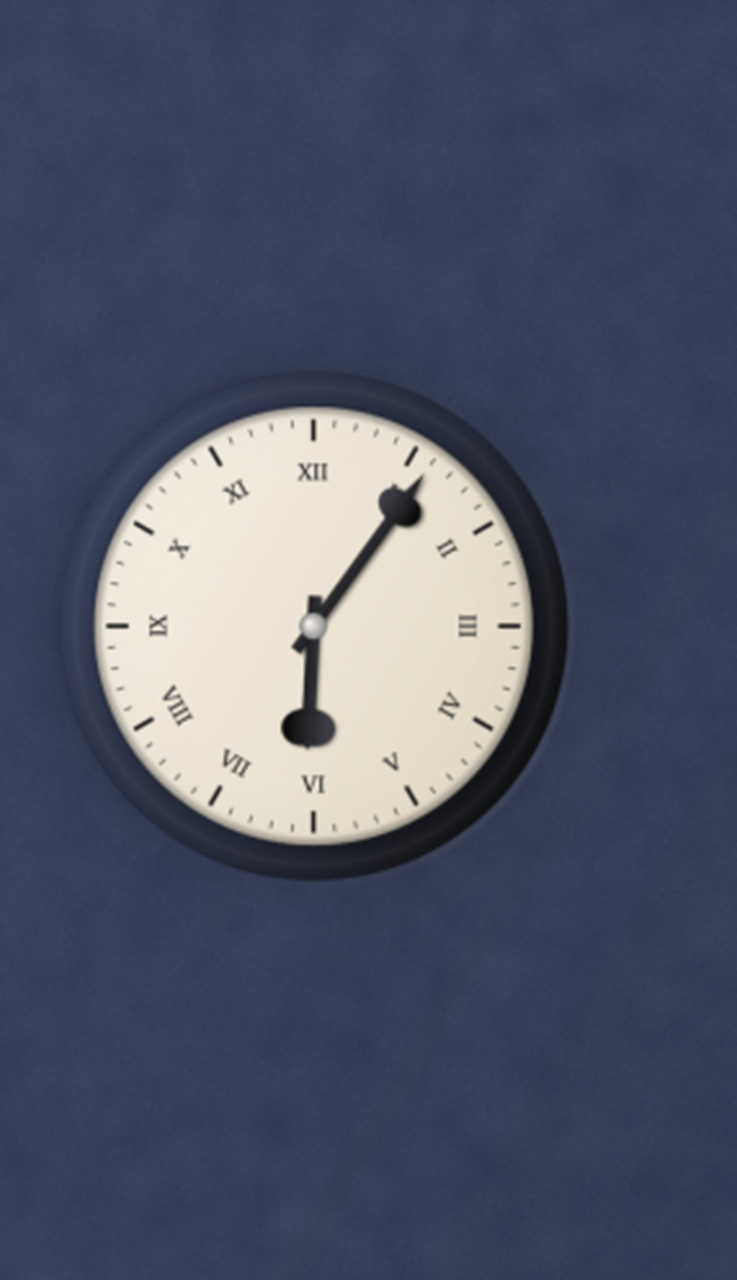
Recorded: 6 h 06 min
